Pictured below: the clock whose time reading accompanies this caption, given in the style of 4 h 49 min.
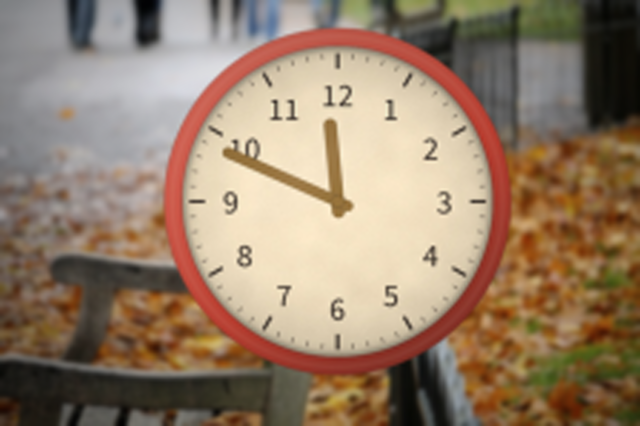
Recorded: 11 h 49 min
